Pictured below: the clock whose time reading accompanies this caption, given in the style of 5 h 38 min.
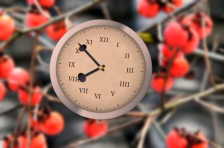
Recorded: 7 h 52 min
